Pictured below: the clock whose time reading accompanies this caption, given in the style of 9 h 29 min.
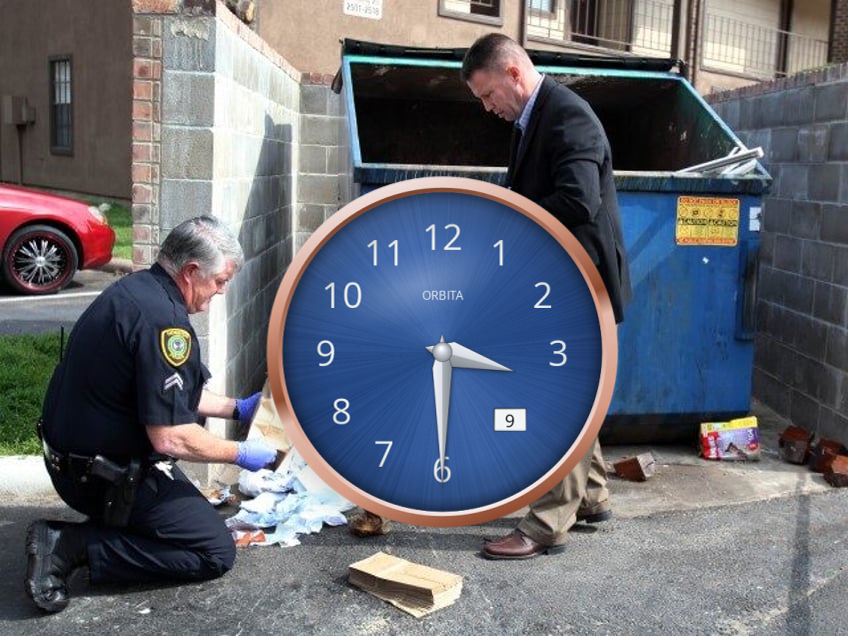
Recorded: 3 h 30 min
